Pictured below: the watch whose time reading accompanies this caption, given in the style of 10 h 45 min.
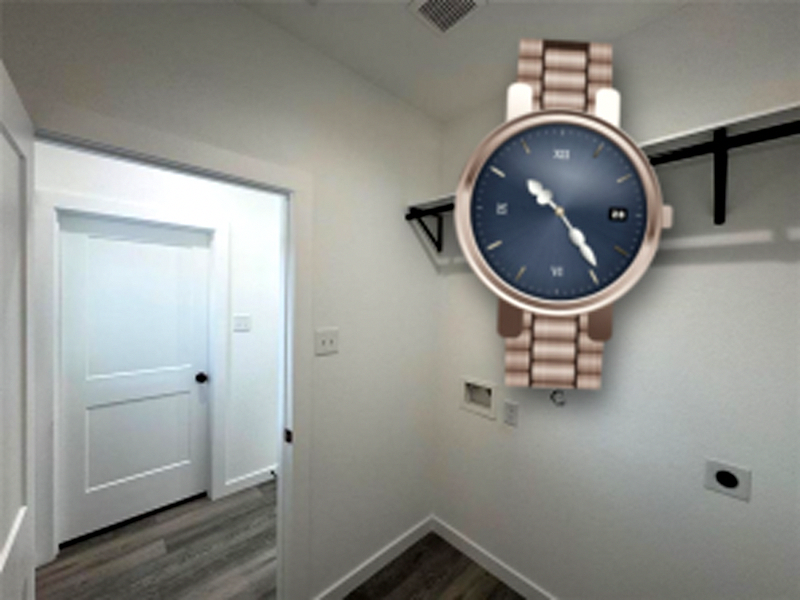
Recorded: 10 h 24 min
